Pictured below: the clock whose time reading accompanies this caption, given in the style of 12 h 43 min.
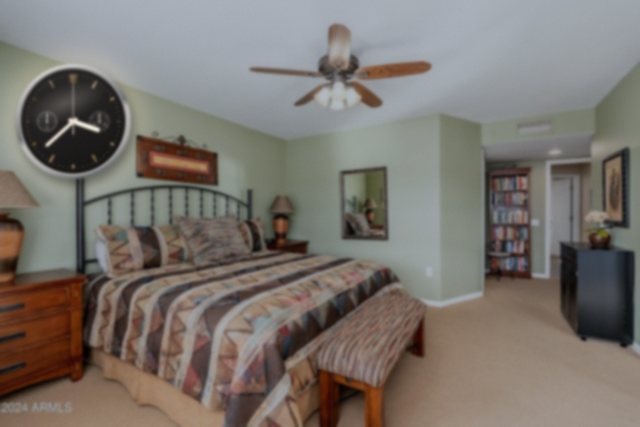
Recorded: 3 h 38 min
